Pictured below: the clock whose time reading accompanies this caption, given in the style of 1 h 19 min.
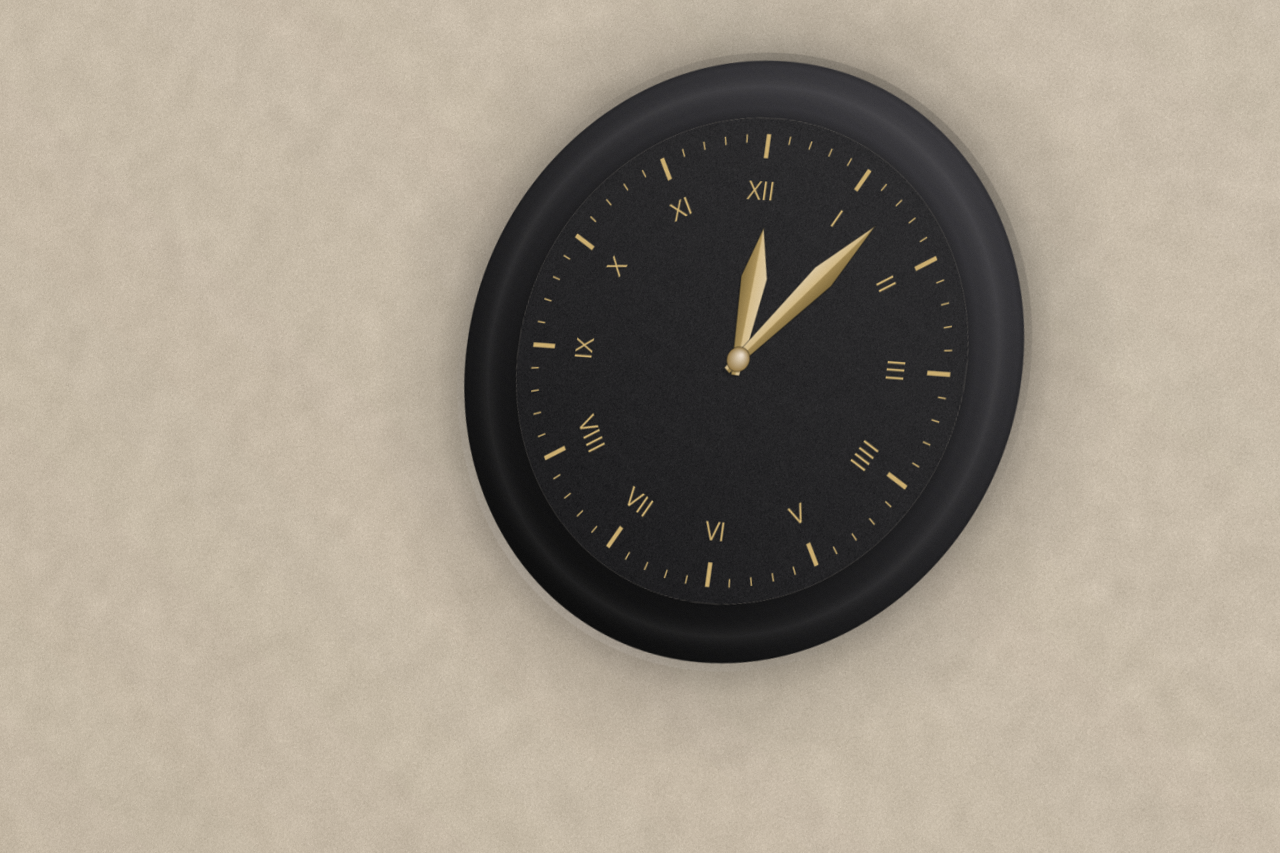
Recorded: 12 h 07 min
